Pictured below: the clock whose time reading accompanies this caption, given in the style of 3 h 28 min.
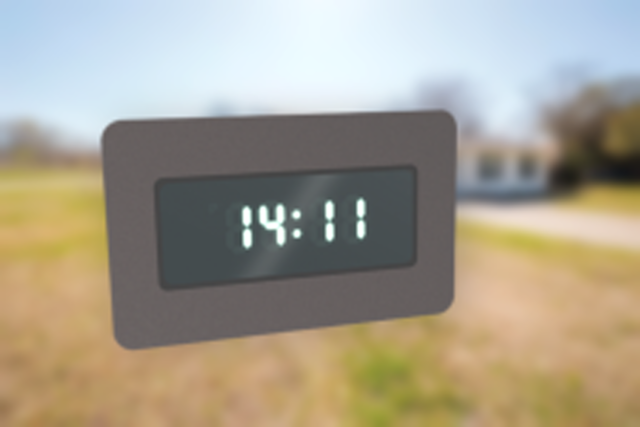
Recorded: 14 h 11 min
